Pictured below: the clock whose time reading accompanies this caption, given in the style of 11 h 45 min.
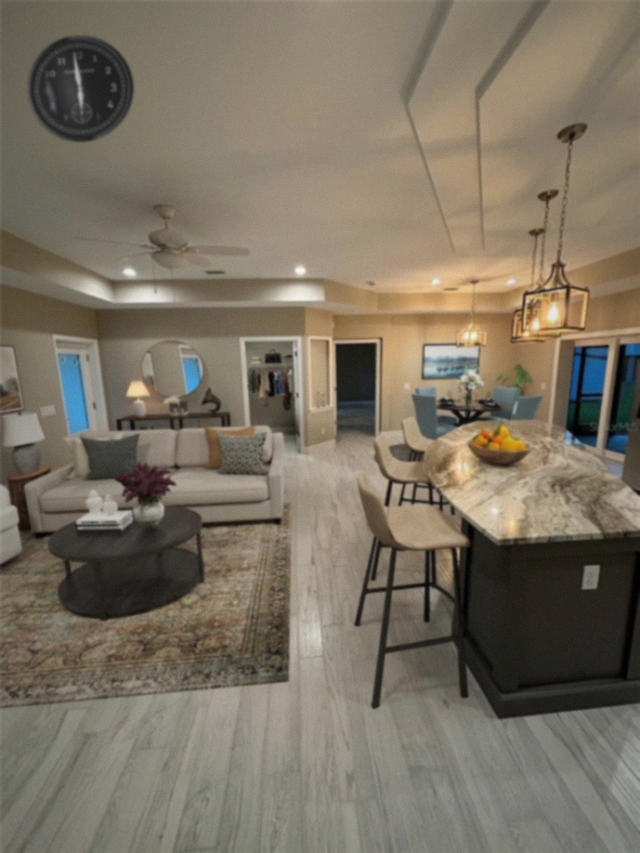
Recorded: 5 h 59 min
